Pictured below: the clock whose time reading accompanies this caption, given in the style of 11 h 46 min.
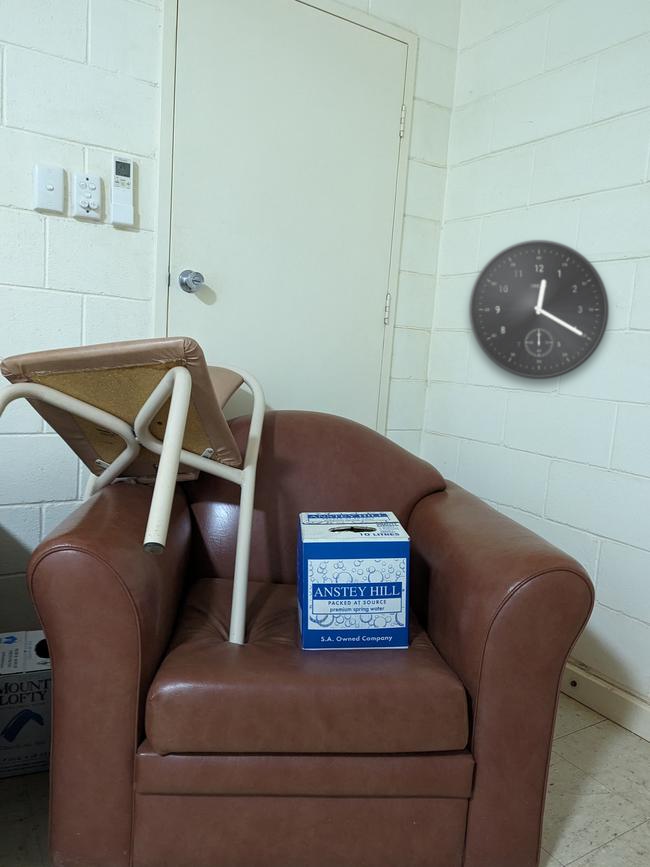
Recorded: 12 h 20 min
